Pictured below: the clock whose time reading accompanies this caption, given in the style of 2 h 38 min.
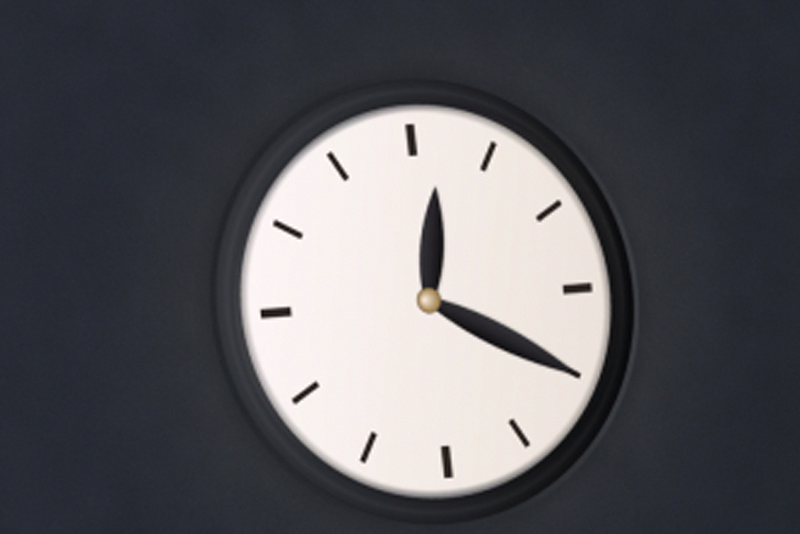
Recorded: 12 h 20 min
